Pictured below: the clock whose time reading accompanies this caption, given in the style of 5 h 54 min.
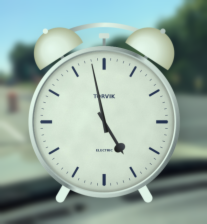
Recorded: 4 h 58 min
